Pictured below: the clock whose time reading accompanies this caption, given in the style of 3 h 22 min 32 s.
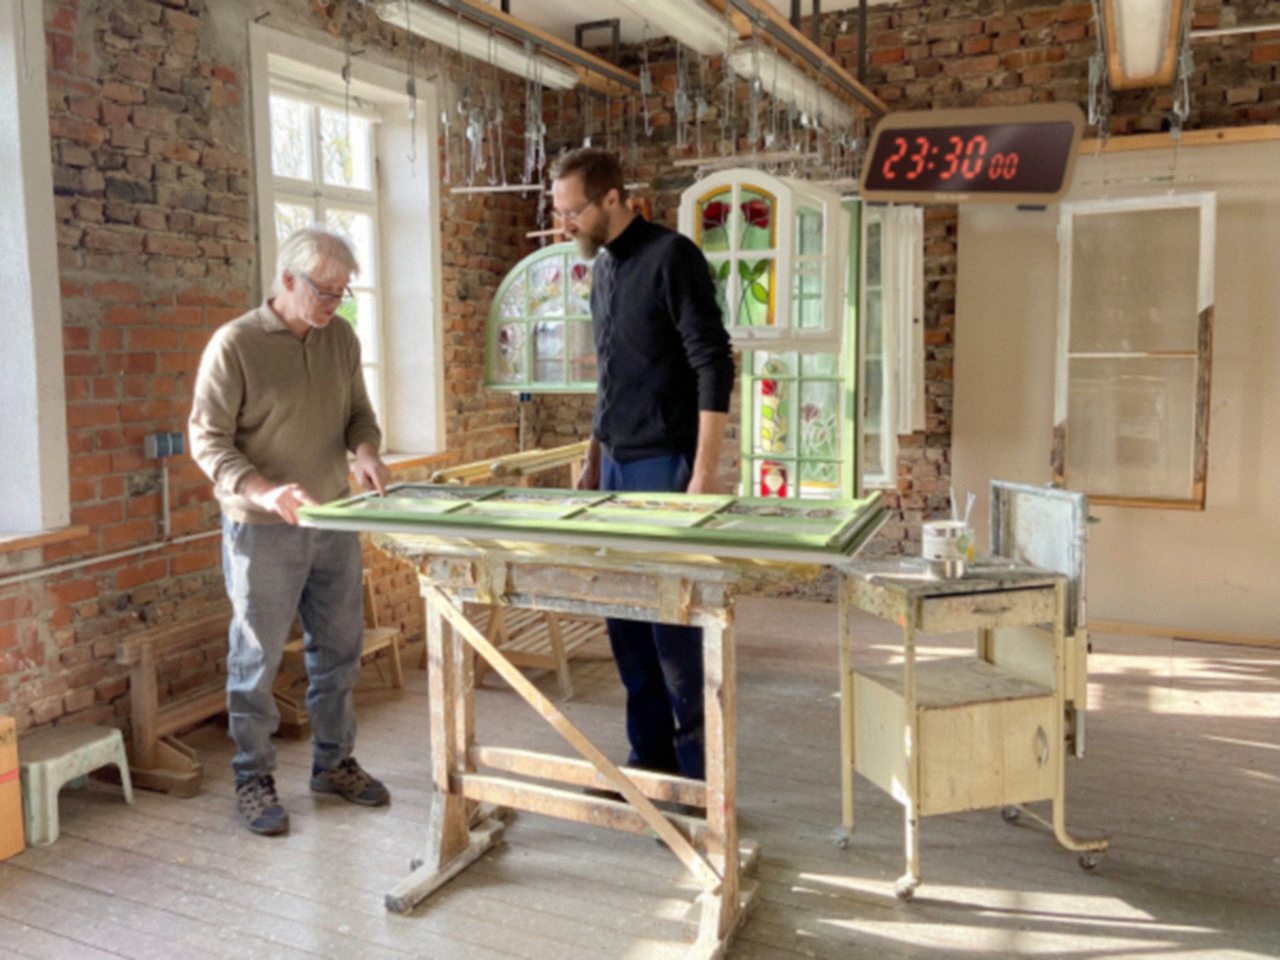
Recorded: 23 h 30 min 00 s
